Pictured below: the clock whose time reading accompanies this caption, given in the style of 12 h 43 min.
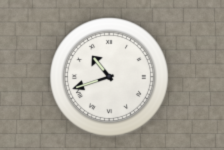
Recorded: 10 h 42 min
